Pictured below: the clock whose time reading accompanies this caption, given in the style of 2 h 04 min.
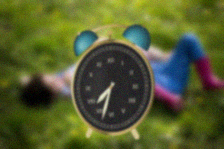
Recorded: 7 h 33 min
